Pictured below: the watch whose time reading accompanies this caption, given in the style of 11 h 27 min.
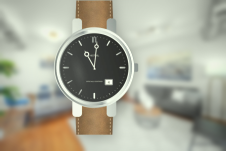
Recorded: 11 h 01 min
